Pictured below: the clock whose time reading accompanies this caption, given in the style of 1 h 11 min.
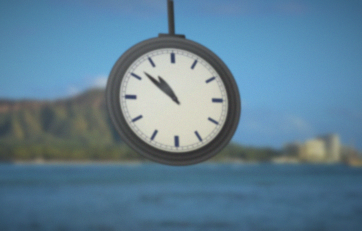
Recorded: 10 h 52 min
